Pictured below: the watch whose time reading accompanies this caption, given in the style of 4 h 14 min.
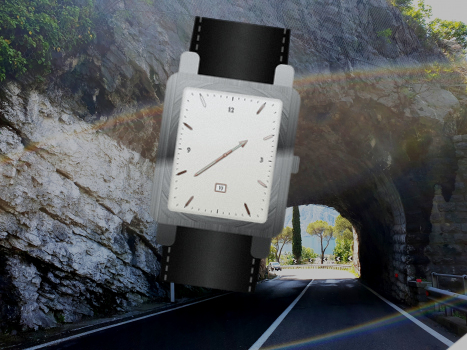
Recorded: 1 h 38 min
